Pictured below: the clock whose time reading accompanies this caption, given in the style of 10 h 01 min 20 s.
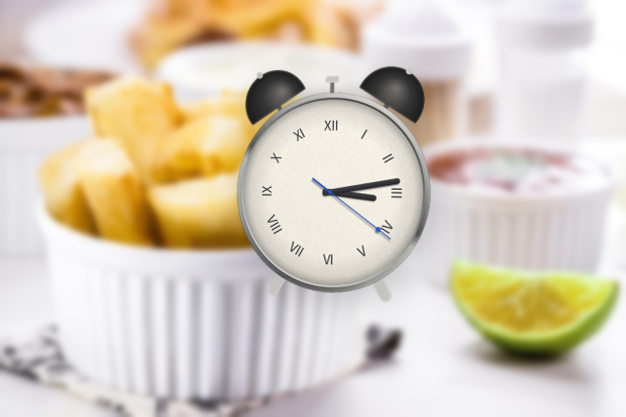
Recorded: 3 h 13 min 21 s
